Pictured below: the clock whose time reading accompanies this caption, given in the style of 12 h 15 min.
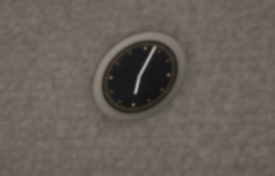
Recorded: 6 h 03 min
